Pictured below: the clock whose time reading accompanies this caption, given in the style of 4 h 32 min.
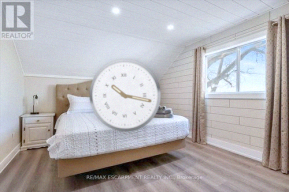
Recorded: 10 h 17 min
